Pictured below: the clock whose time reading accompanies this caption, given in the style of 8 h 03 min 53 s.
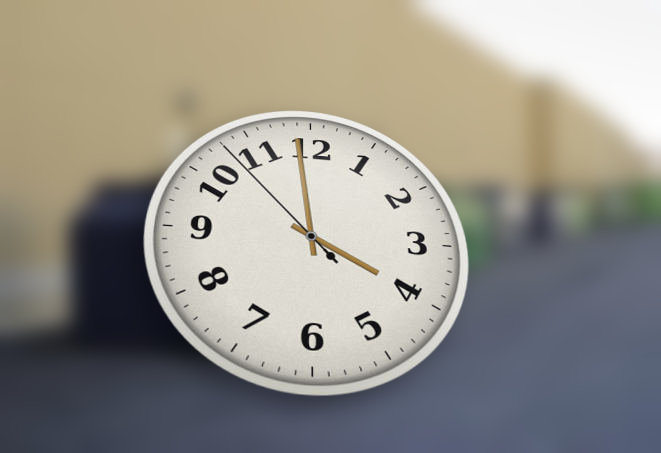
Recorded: 3 h 58 min 53 s
